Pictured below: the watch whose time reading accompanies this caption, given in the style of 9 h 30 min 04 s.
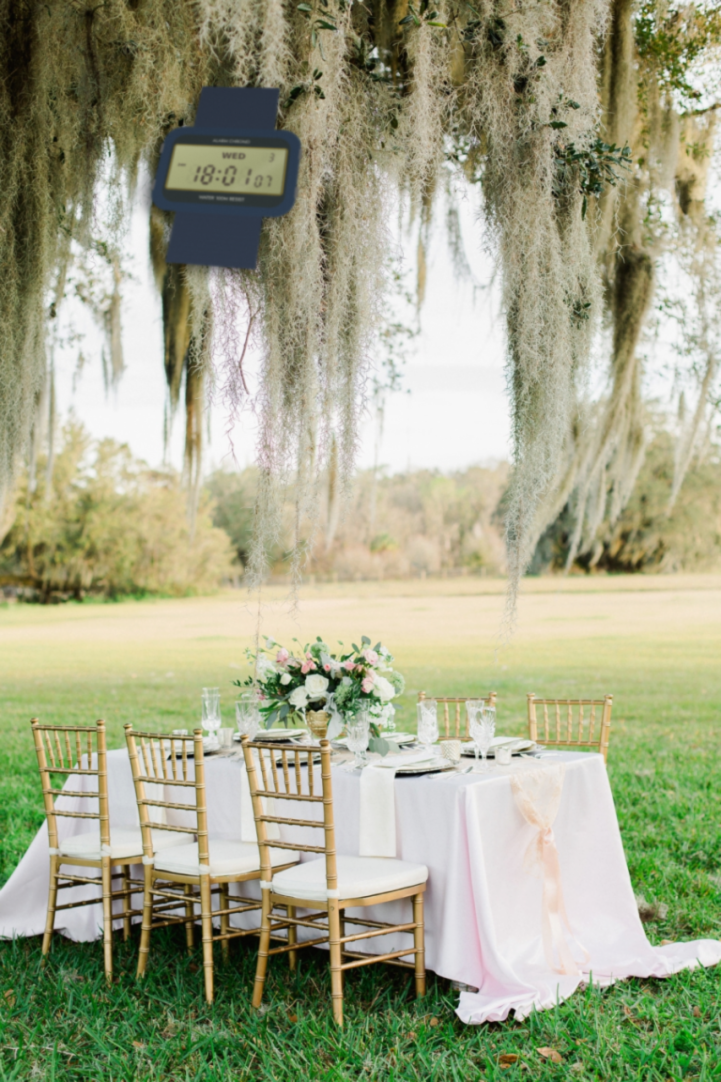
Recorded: 18 h 01 min 07 s
